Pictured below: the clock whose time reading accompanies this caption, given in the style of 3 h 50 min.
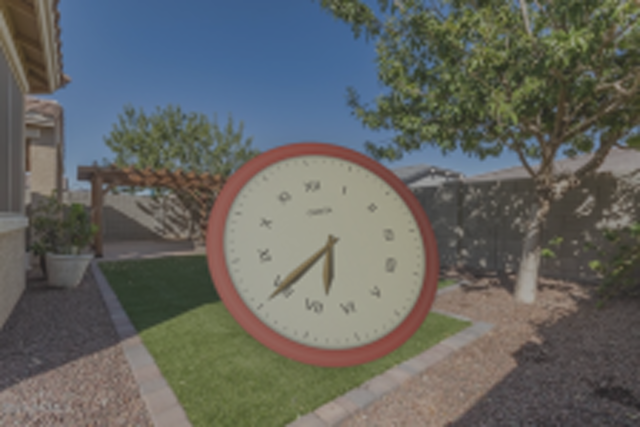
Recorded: 6 h 40 min
